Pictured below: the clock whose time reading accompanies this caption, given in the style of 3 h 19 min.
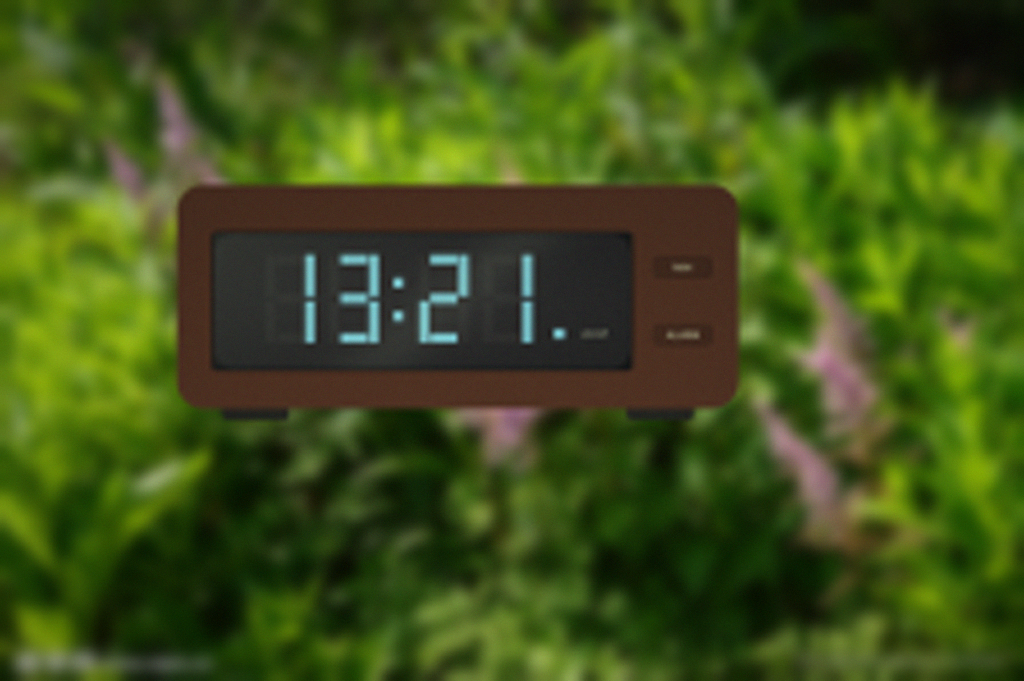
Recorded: 13 h 21 min
